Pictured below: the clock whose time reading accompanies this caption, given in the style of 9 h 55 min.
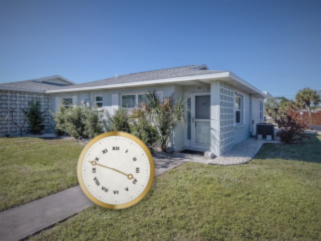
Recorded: 3 h 48 min
